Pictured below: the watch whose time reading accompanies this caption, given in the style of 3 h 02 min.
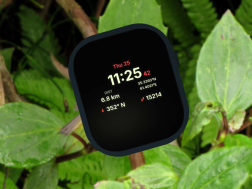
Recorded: 11 h 25 min
